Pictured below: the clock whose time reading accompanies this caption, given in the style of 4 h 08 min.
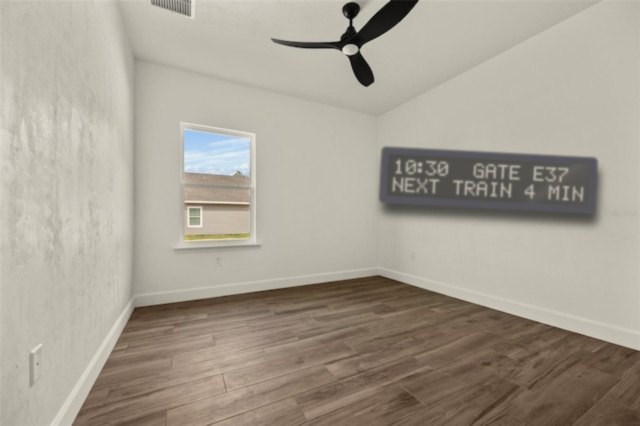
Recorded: 10 h 30 min
